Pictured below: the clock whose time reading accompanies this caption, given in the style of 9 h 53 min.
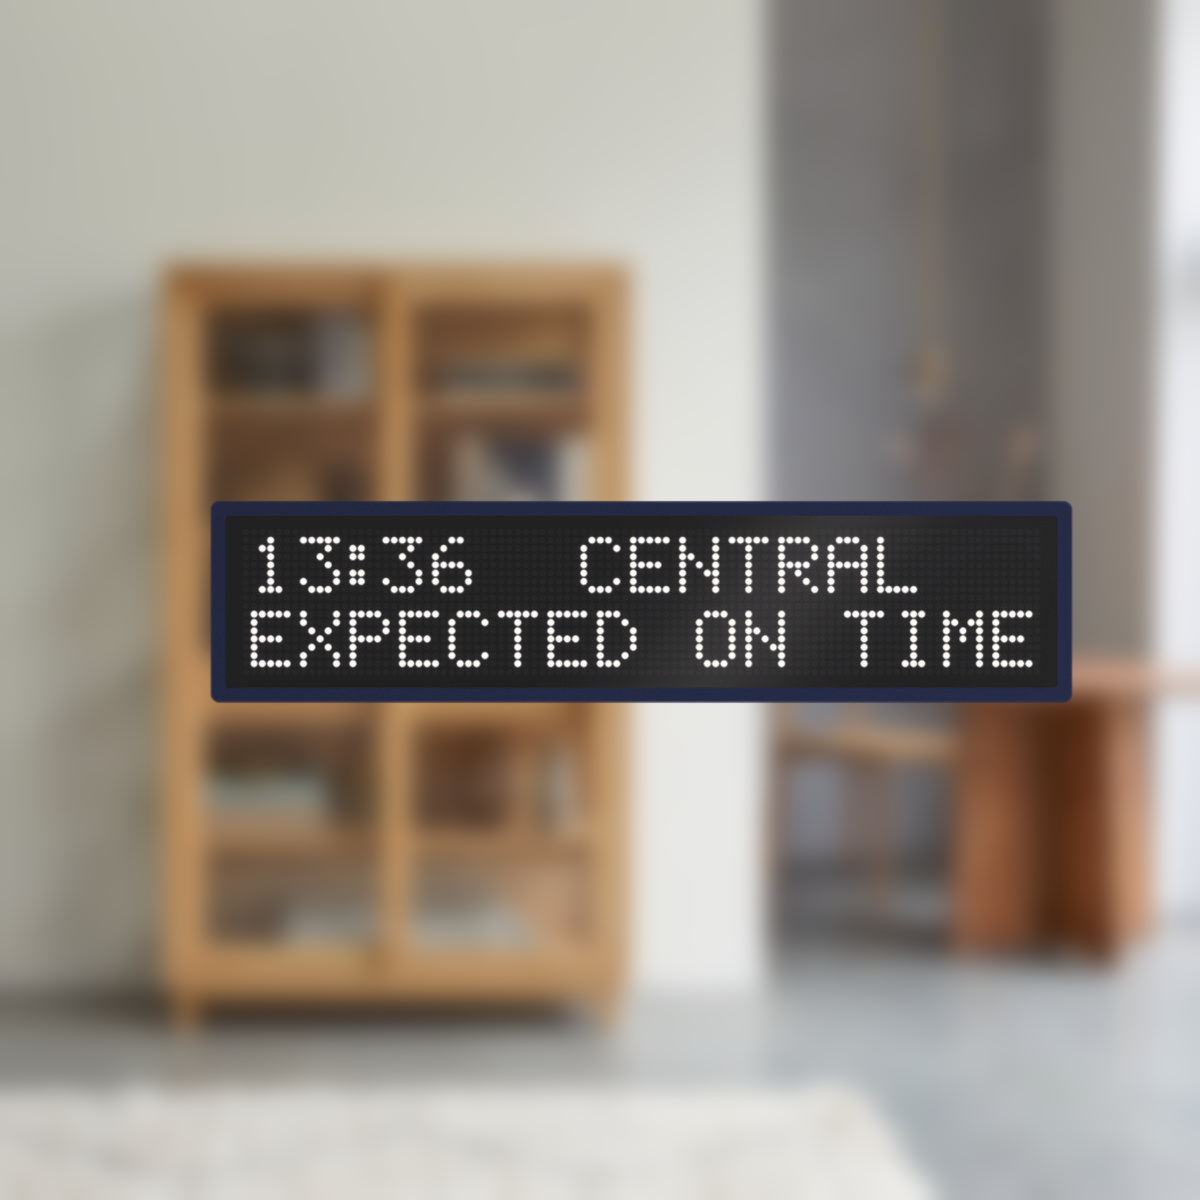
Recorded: 13 h 36 min
